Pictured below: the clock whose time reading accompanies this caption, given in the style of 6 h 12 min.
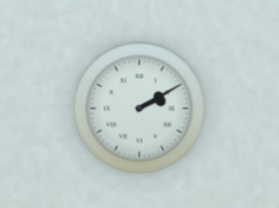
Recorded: 2 h 10 min
